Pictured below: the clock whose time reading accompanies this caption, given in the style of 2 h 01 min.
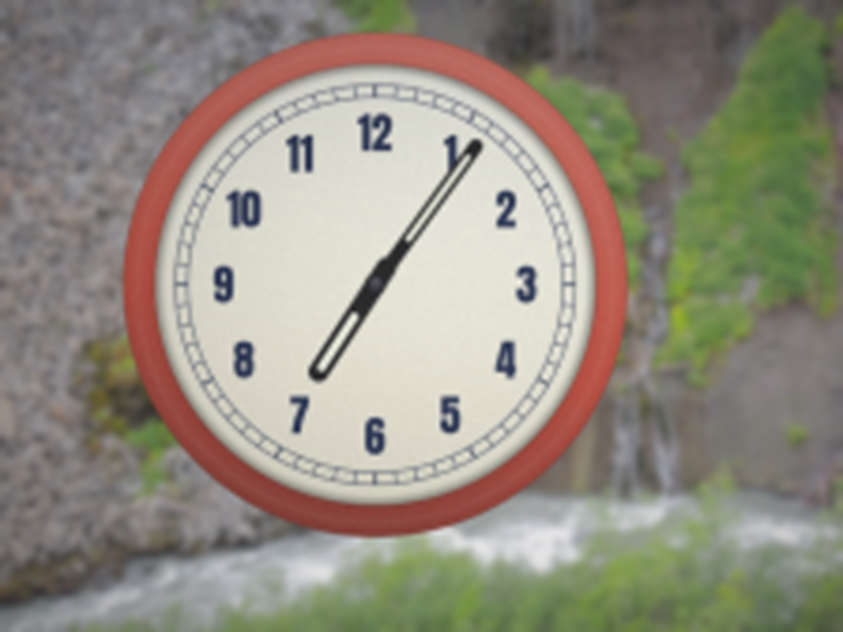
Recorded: 7 h 06 min
